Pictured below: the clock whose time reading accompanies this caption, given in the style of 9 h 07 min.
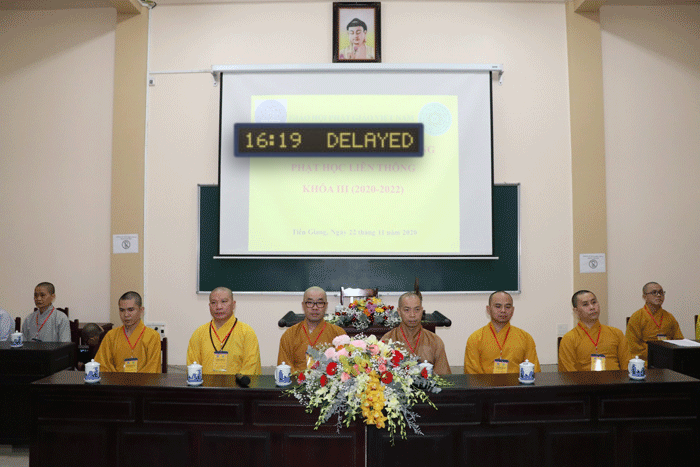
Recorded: 16 h 19 min
